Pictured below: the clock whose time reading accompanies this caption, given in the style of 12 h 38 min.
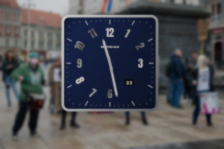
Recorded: 11 h 28 min
